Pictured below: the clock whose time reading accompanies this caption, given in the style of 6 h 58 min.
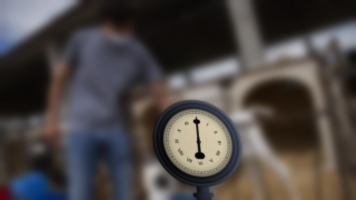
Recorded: 6 h 00 min
